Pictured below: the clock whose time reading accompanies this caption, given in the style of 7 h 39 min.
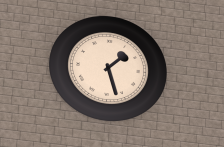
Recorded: 1 h 27 min
